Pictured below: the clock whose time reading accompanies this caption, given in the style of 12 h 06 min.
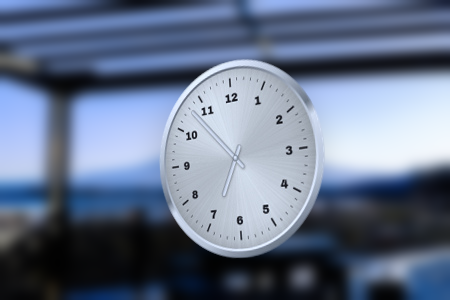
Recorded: 6 h 53 min
